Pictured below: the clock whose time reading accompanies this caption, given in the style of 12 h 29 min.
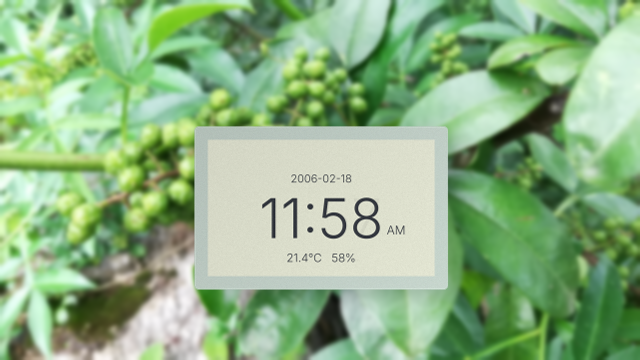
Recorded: 11 h 58 min
